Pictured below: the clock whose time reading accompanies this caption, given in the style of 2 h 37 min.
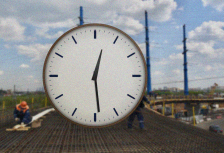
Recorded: 12 h 29 min
